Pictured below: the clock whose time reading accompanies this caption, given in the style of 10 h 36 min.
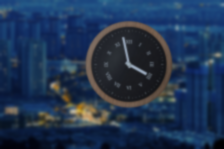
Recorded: 3 h 58 min
